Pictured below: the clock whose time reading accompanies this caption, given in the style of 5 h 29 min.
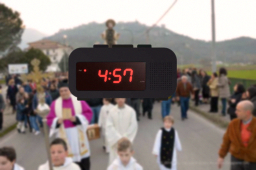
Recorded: 4 h 57 min
